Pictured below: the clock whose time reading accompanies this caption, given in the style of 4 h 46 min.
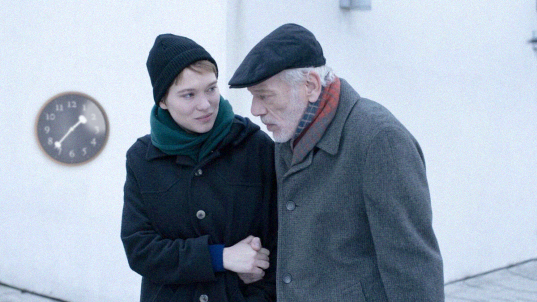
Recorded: 1 h 37 min
